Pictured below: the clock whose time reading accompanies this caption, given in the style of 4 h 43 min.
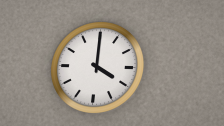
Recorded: 4 h 00 min
